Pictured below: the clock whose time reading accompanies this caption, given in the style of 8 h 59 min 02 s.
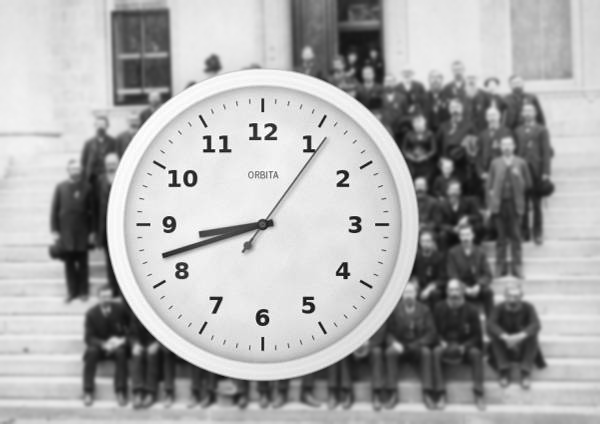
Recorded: 8 h 42 min 06 s
